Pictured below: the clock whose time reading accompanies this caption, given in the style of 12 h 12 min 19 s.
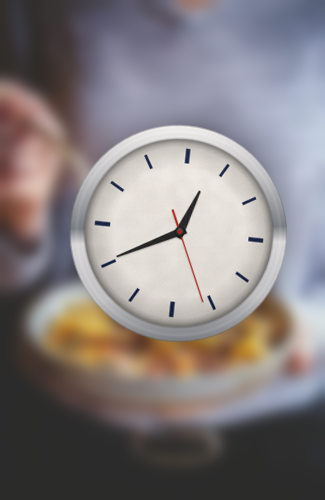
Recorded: 12 h 40 min 26 s
